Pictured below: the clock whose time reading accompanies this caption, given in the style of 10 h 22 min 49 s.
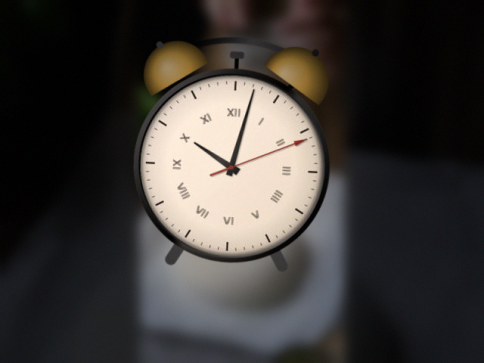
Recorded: 10 h 02 min 11 s
